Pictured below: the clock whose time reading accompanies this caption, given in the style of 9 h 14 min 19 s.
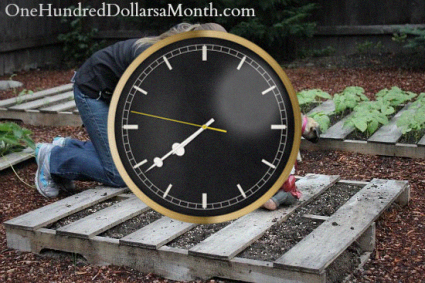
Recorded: 7 h 38 min 47 s
